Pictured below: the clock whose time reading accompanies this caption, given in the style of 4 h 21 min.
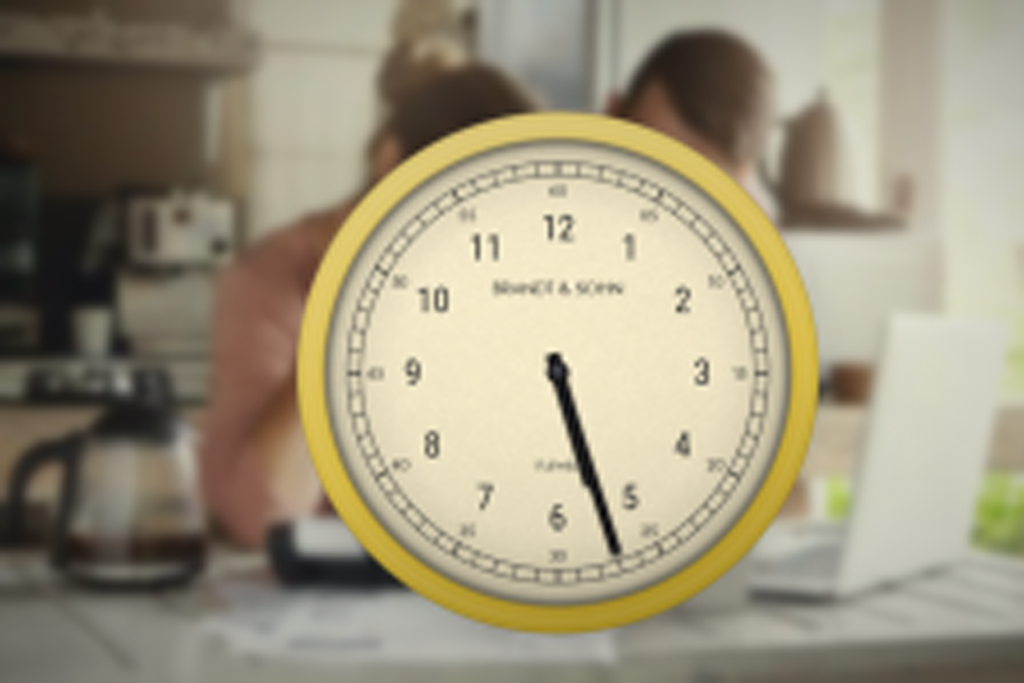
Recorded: 5 h 27 min
